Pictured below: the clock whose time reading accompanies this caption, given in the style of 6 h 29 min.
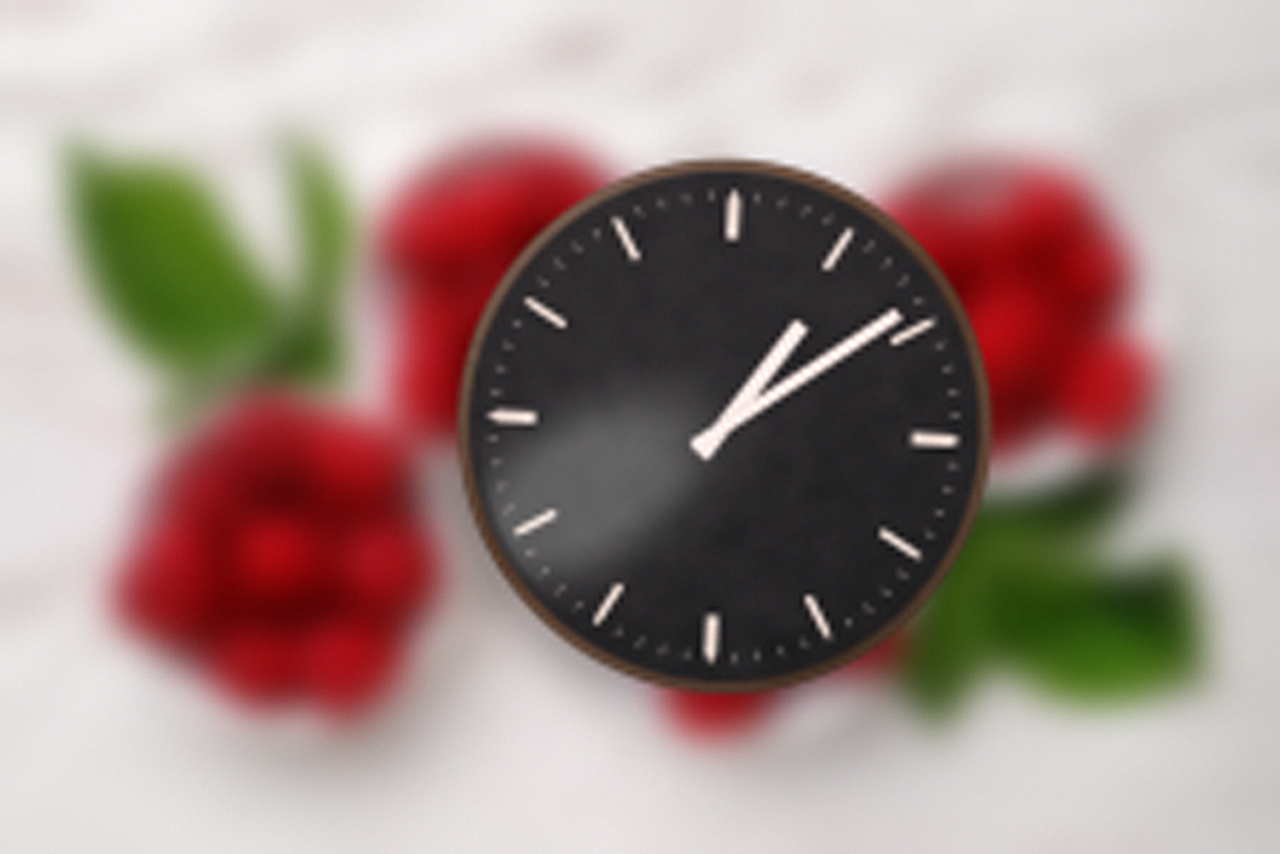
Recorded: 1 h 09 min
